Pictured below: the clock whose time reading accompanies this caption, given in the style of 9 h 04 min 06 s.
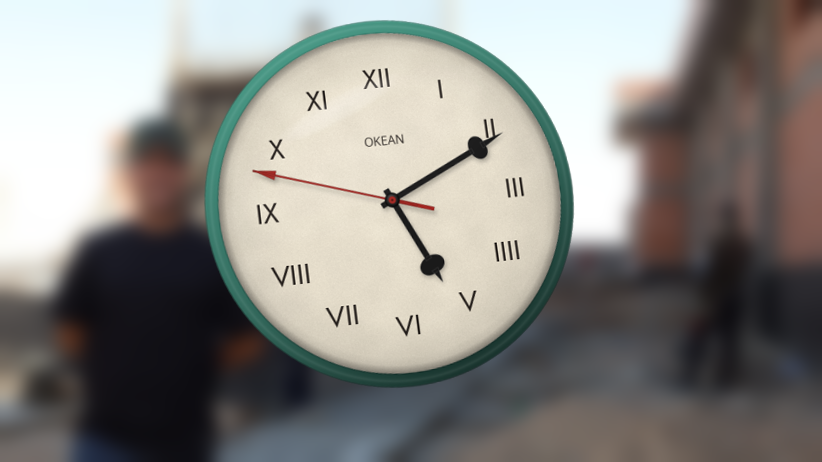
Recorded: 5 h 10 min 48 s
